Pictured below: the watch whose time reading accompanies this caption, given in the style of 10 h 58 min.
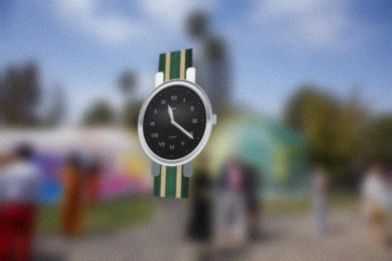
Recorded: 11 h 21 min
